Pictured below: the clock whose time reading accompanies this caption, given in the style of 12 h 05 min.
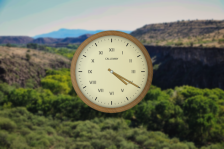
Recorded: 4 h 20 min
